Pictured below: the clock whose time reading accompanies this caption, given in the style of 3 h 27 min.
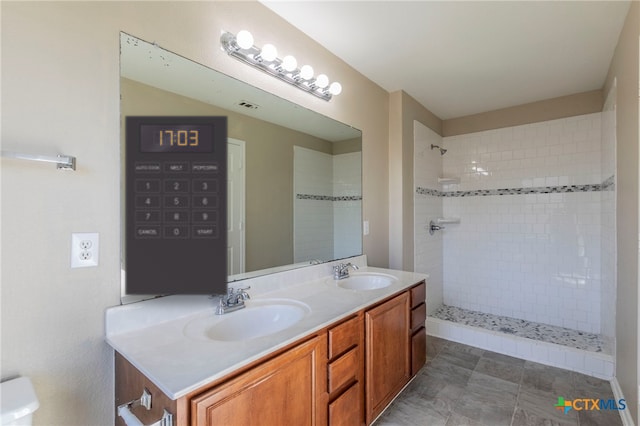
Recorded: 17 h 03 min
